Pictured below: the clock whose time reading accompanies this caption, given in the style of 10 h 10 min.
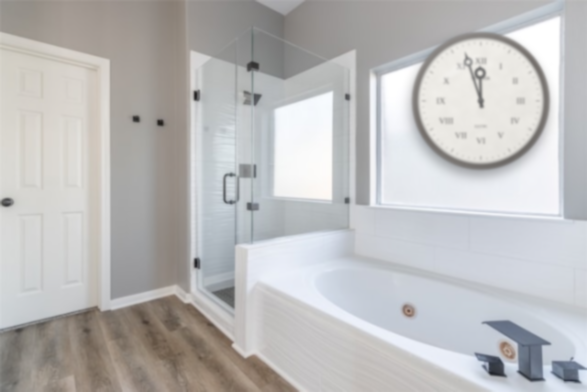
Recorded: 11 h 57 min
